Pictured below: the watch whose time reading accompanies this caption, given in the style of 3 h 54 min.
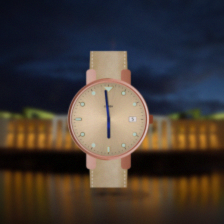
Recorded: 5 h 59 min
